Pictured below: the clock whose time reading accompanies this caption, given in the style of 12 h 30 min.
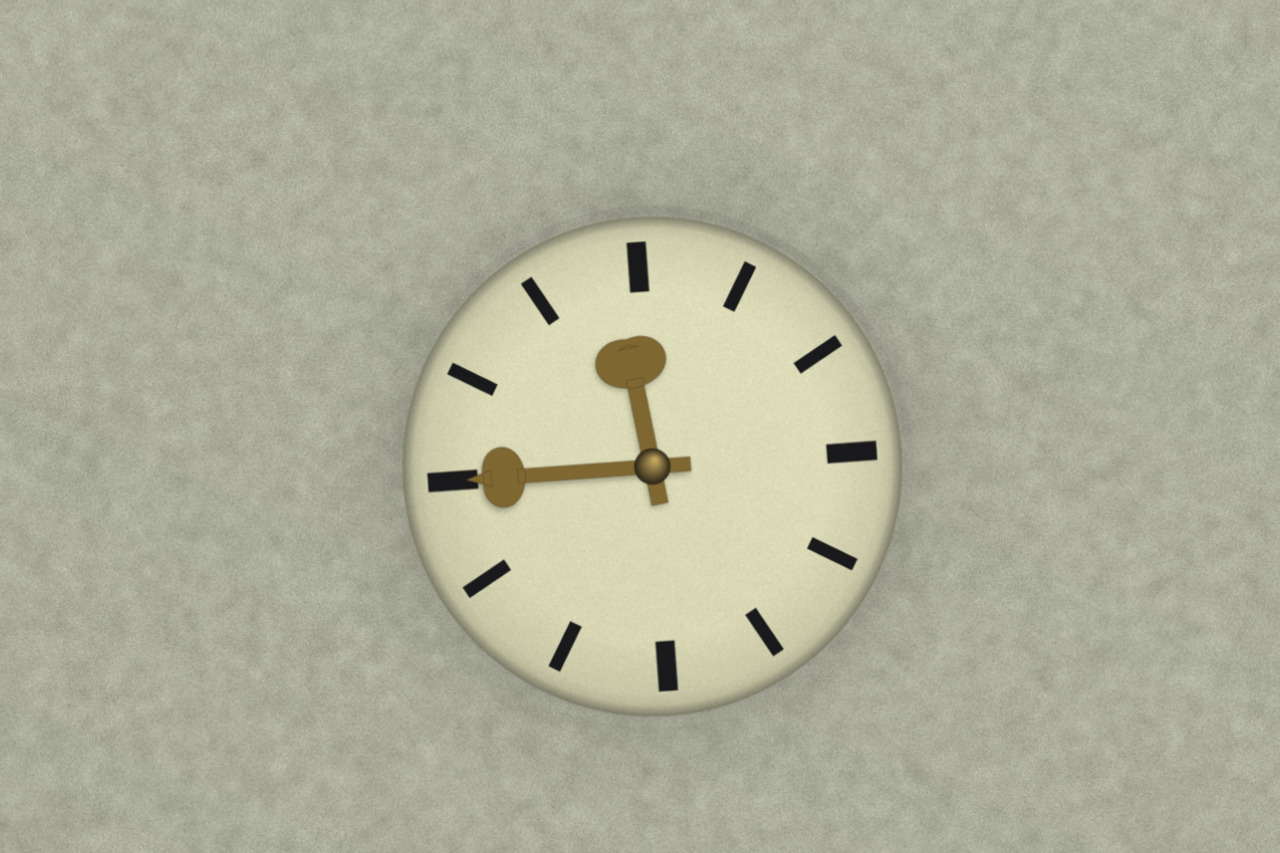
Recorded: 11 h 45 min
